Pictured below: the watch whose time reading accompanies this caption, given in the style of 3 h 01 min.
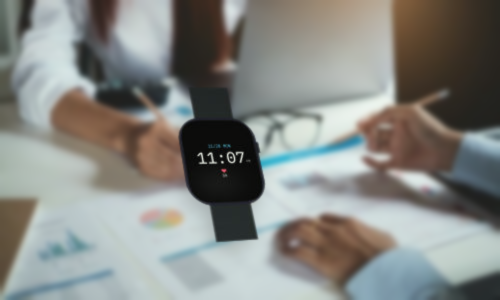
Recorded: 11 h 07 min
